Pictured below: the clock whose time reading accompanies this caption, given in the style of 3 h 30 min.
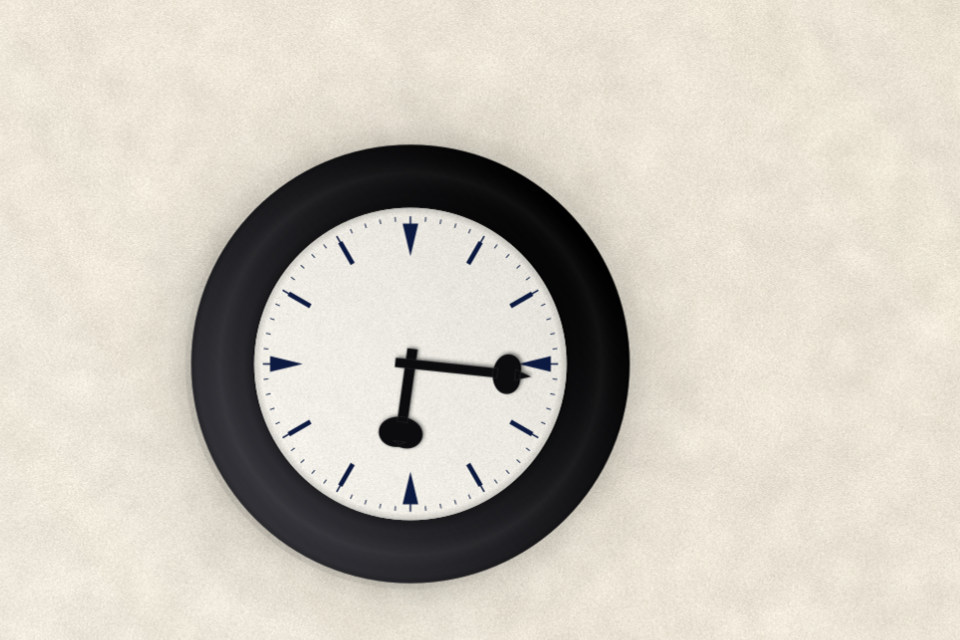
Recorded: 6 h 16 min
